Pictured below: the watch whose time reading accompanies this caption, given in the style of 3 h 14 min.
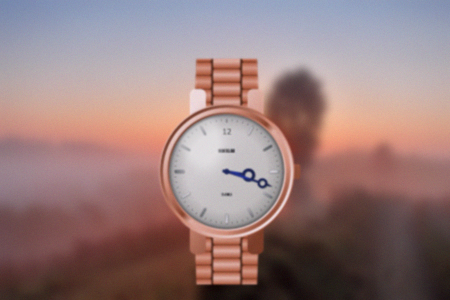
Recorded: 3 h 18 min
